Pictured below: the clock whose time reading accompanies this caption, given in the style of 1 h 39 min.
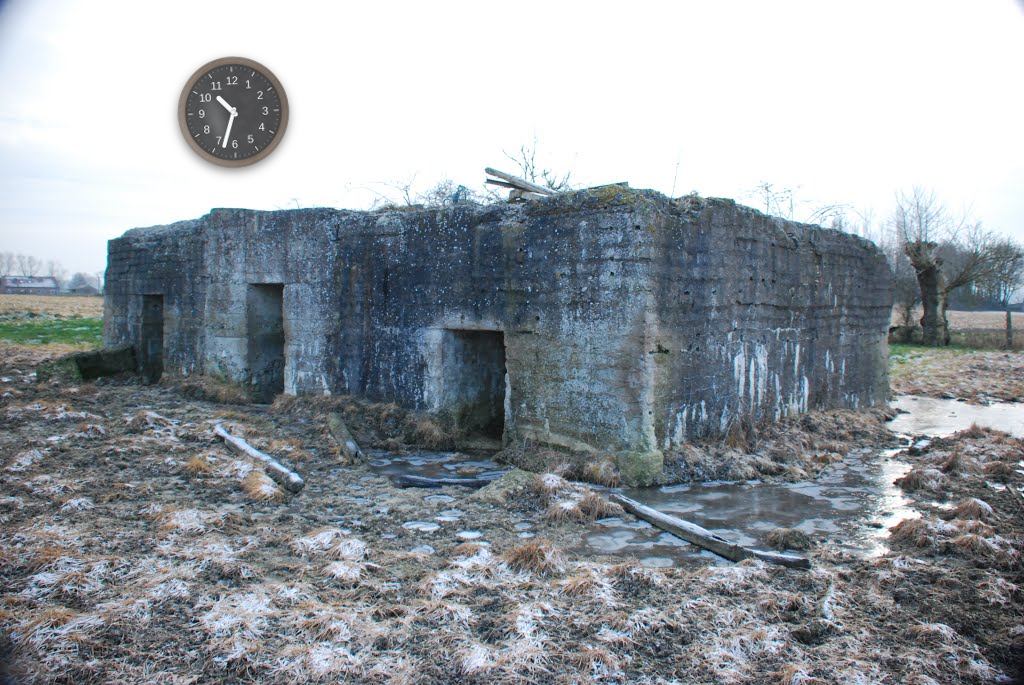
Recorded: 10 h 33 min
